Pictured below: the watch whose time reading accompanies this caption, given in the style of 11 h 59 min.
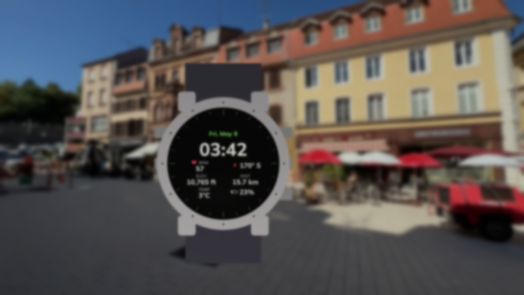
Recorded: 3 h 42 min
